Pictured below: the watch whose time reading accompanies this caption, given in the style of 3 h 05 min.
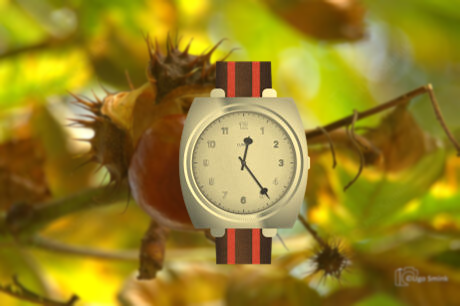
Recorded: 12 h 24 min
